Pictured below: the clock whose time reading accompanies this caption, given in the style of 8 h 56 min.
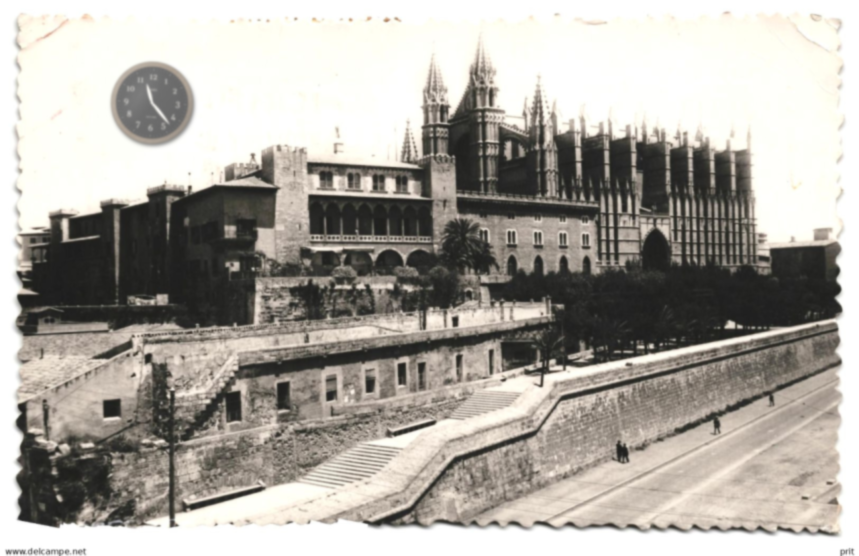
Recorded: 11 h 23 min
